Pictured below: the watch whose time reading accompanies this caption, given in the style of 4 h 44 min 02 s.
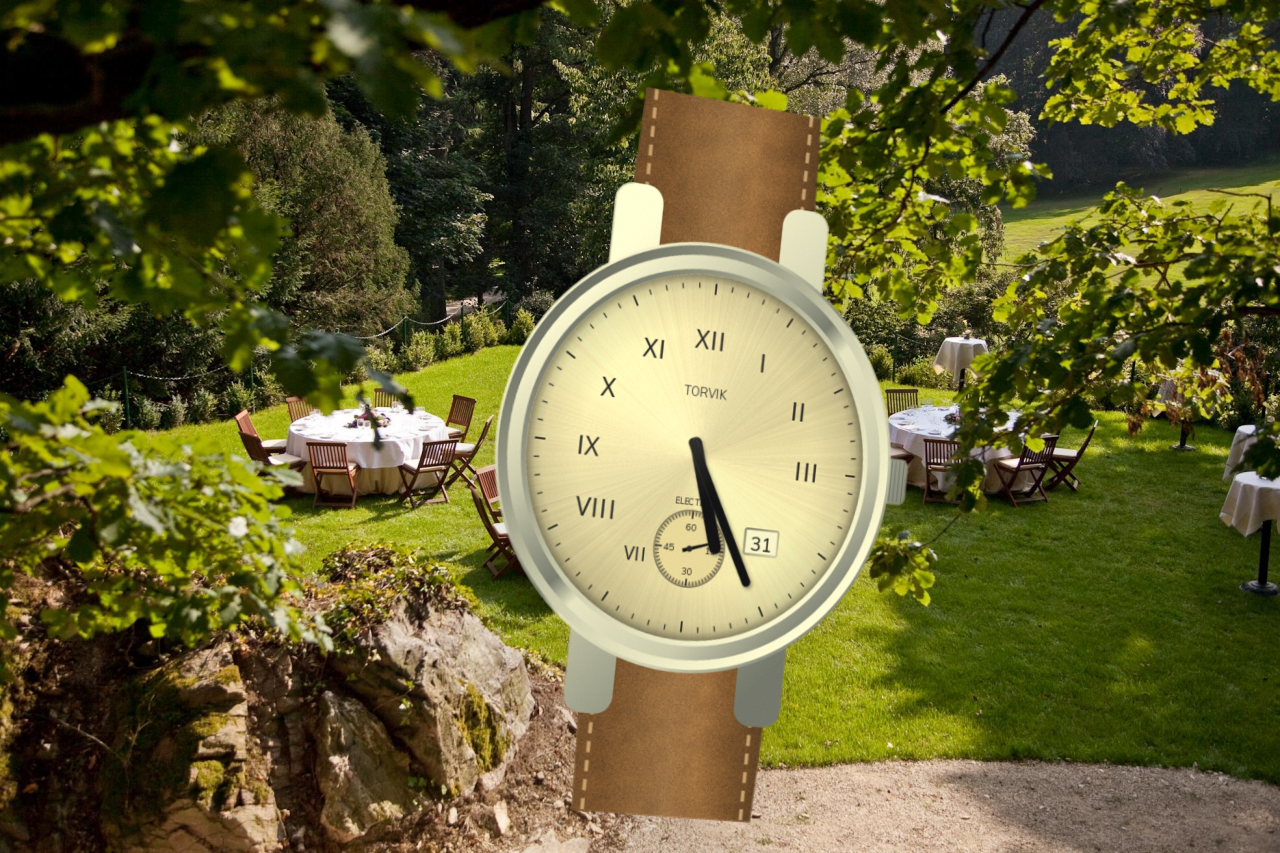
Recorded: 5 h 25 min 12 s
